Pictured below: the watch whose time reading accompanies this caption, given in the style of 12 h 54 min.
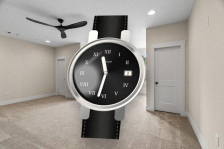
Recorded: 11 h 32 min
